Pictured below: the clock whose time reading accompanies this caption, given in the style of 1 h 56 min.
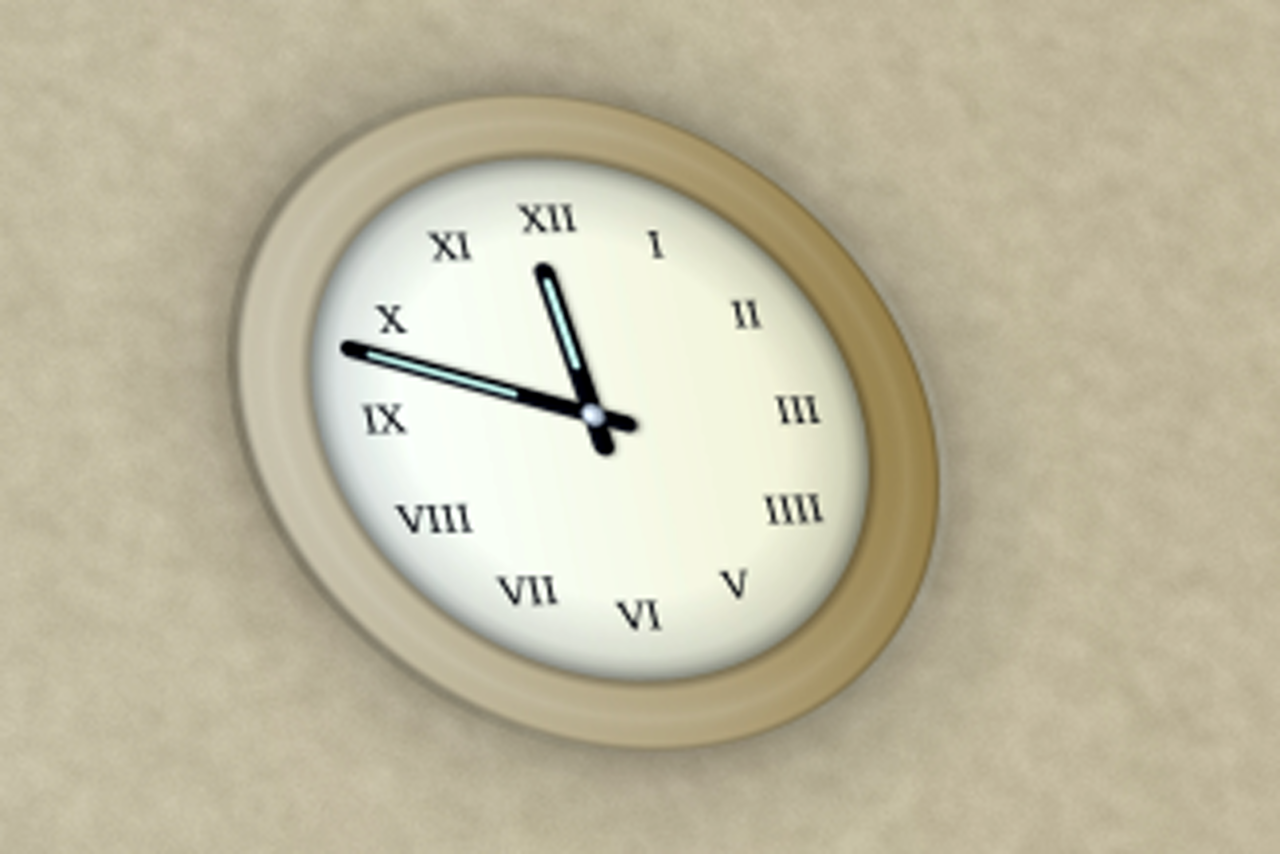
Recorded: 11 h 48 min
